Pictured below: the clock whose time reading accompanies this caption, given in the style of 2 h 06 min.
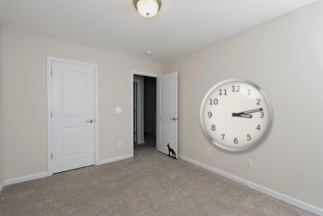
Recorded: 3 h 13 min
